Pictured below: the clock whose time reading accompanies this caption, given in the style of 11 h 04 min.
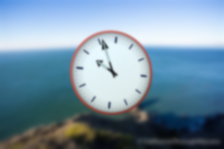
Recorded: 9 h 56 min
